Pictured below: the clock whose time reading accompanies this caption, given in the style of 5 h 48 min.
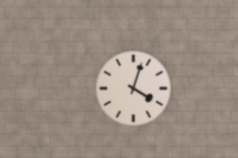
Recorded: 4 h 03 min
